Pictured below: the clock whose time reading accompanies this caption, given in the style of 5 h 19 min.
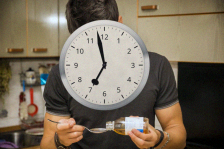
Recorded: 6 h 58 min
